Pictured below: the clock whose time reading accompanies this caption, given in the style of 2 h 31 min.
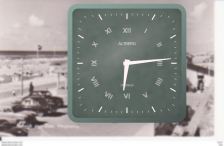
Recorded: 6 h 14 min
